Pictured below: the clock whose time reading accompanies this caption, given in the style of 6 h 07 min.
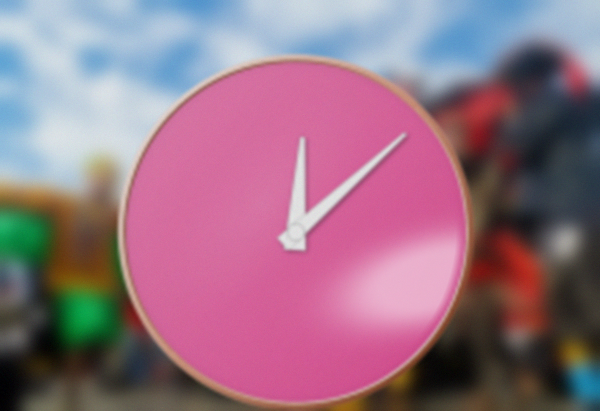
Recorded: 12 h 08 min
